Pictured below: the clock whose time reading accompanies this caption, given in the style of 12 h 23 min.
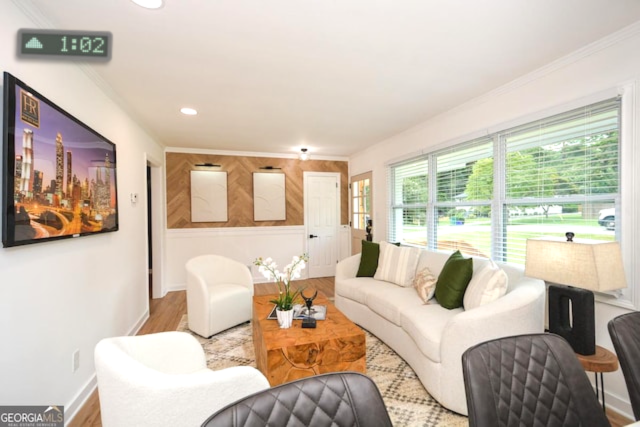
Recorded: 1 h 02 min
